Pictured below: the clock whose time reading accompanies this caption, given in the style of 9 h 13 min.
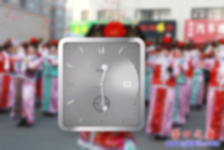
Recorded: 12 h 29 min
